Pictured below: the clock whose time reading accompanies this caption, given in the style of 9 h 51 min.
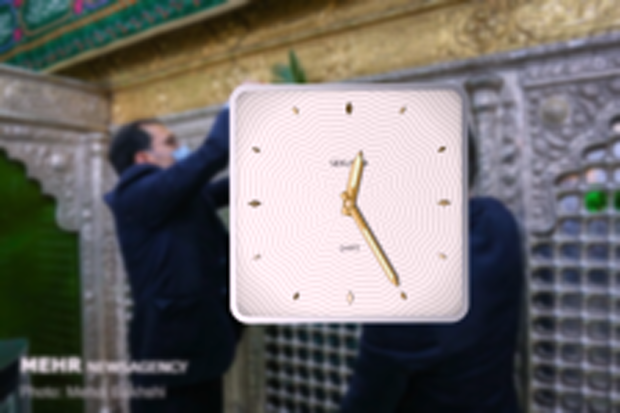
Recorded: 12 h 25 min
